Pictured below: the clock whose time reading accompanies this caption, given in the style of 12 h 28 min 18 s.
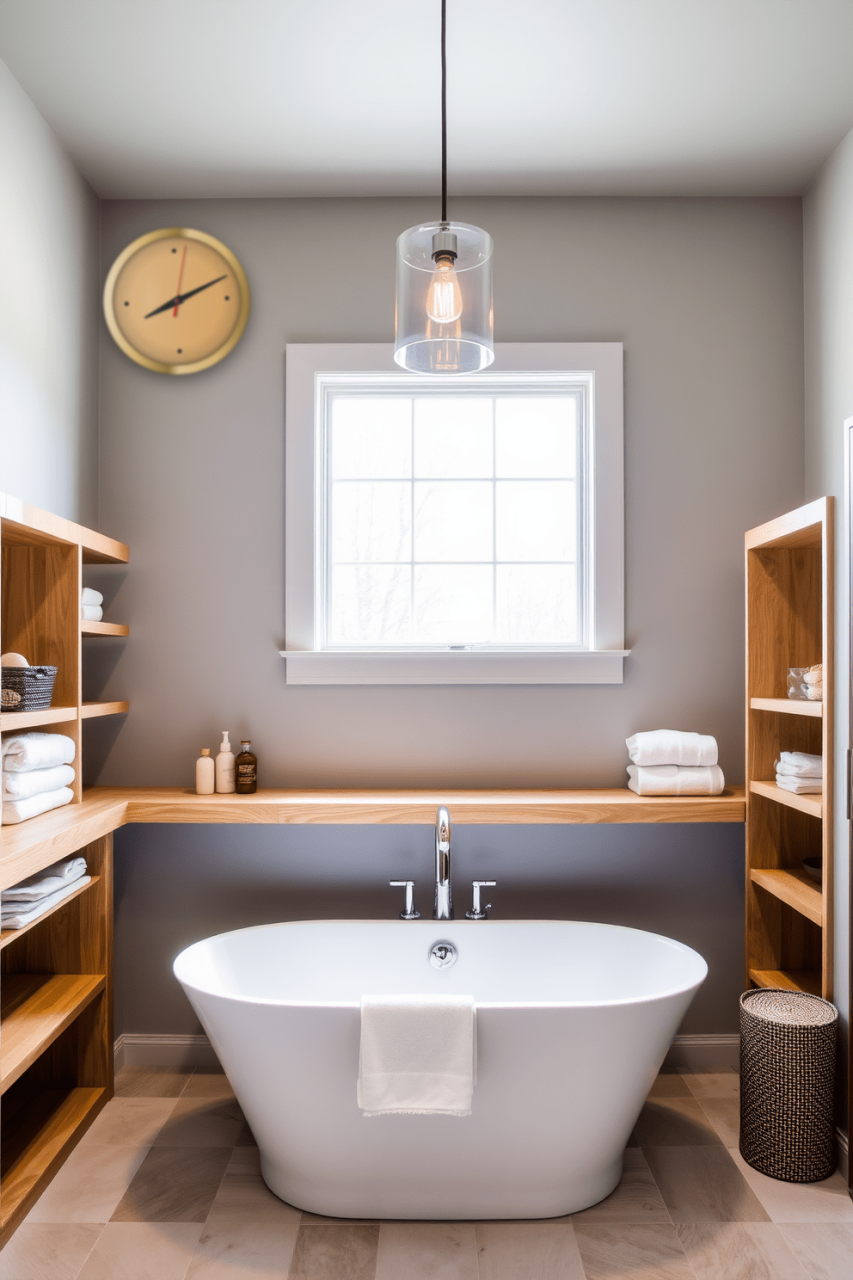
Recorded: 8 h 11 min 02 s
